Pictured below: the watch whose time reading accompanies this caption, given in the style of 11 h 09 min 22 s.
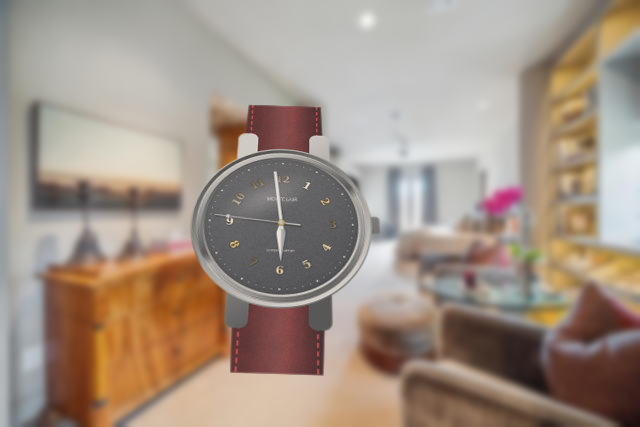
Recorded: 5 h 58 min 46 s
